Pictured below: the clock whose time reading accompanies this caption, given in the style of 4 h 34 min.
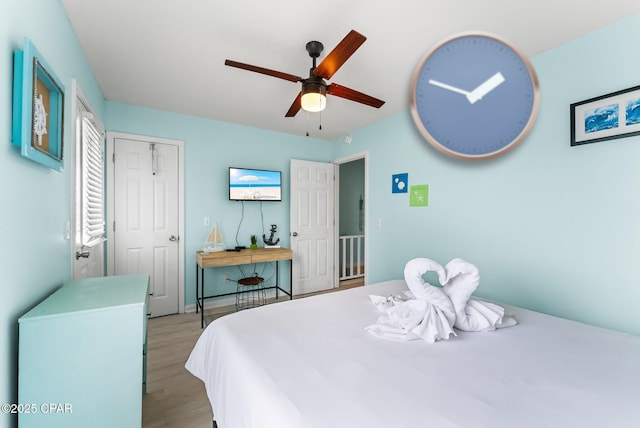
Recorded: 1 h 48 min
